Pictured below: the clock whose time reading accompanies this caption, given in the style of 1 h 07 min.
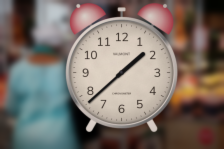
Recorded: 1 h 38 min
